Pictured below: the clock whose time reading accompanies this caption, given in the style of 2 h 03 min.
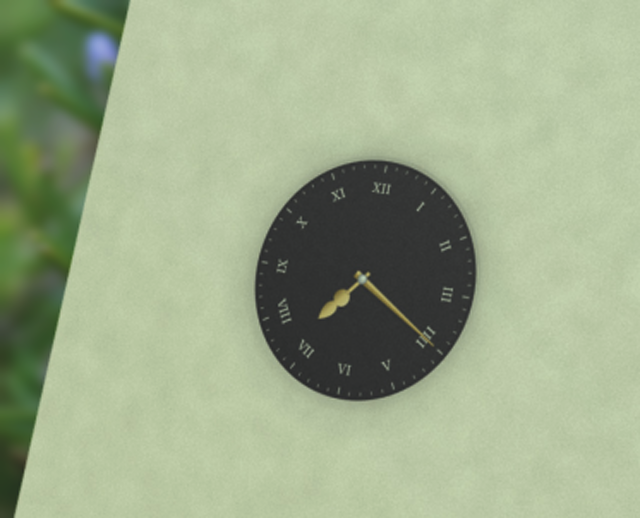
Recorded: 7 h 20 min
